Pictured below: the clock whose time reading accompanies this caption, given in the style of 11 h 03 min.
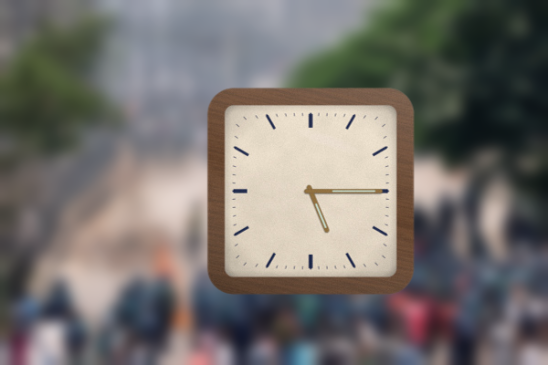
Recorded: 5 h 15 min
